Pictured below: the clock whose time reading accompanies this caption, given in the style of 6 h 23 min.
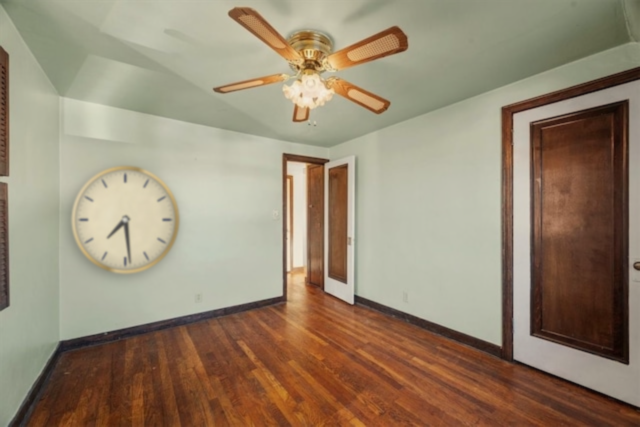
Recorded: 7 h 29 min
